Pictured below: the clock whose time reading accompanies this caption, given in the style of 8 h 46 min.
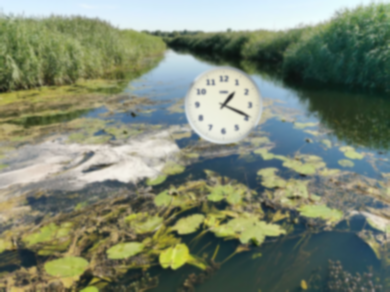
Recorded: 1 h 19 min
